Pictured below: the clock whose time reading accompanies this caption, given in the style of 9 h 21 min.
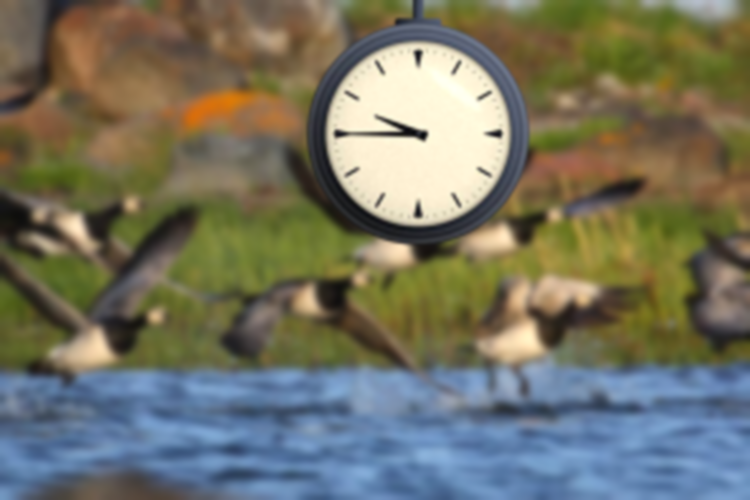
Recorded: 9 h 45 min
